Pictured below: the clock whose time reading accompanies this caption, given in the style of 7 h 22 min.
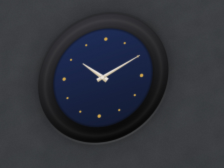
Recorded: 10 h 10 min
